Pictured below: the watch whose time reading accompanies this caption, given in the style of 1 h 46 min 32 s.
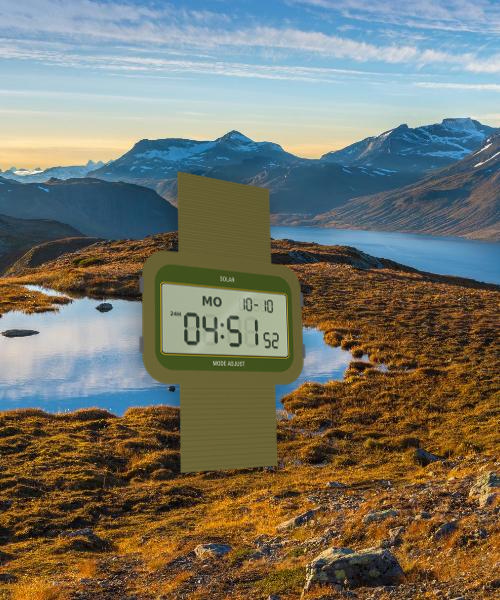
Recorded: 4 h 51 min 52 s
